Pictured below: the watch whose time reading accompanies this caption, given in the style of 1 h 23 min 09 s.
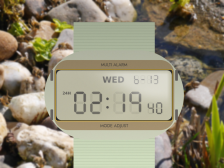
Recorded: 2 h 19 min 40 s
